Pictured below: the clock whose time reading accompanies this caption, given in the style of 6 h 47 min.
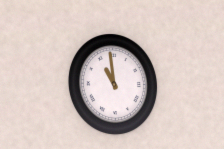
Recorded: 10 h 59 min
